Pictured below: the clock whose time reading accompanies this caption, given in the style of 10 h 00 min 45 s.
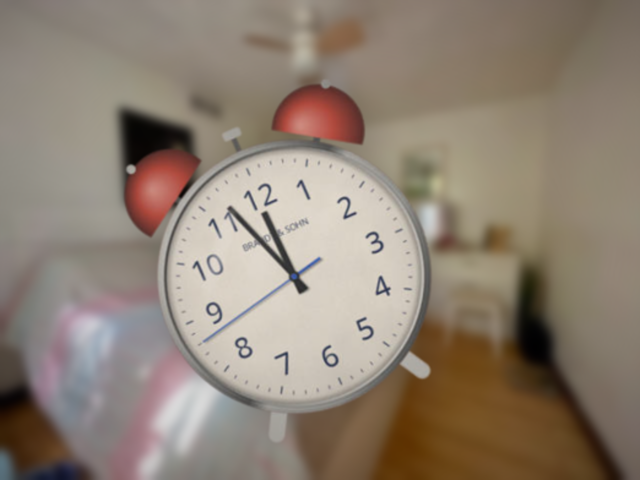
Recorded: 11 h 56 min 43 s
